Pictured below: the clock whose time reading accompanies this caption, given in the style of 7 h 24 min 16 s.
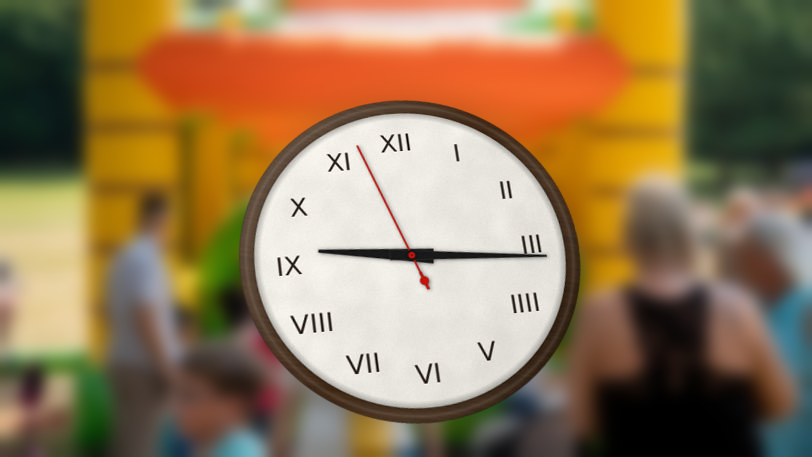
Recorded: 9 h 15 min 57 s
